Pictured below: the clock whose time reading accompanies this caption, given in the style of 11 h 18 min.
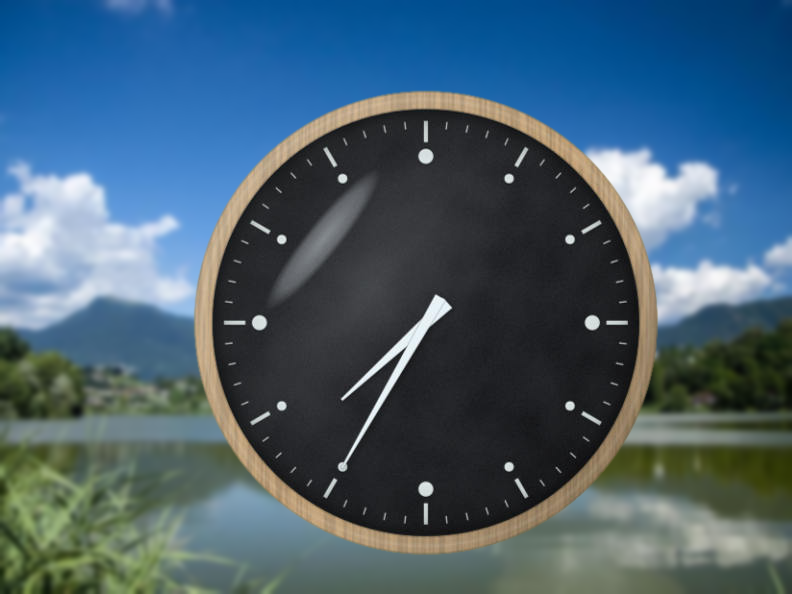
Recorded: 7 h 35 min
